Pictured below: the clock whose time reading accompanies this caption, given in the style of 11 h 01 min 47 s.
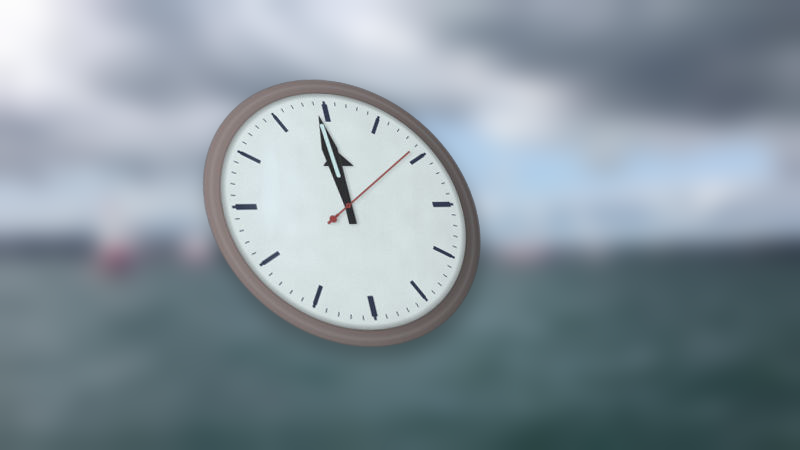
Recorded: 11 h 59 min 09 s
